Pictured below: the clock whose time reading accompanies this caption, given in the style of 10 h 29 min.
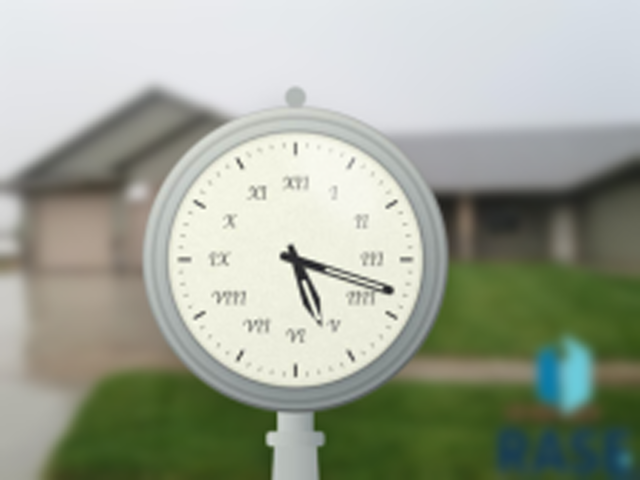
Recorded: 5 h 18 min
